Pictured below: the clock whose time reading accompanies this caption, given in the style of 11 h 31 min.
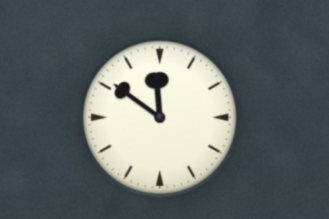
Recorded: 11 h 51 min
